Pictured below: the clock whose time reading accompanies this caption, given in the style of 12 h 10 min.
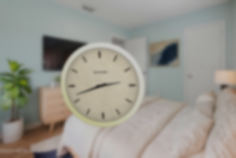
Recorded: 2 h 42 min
